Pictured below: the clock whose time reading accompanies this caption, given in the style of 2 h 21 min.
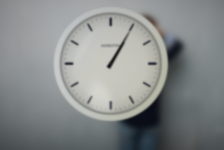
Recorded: 1 h 05 min
